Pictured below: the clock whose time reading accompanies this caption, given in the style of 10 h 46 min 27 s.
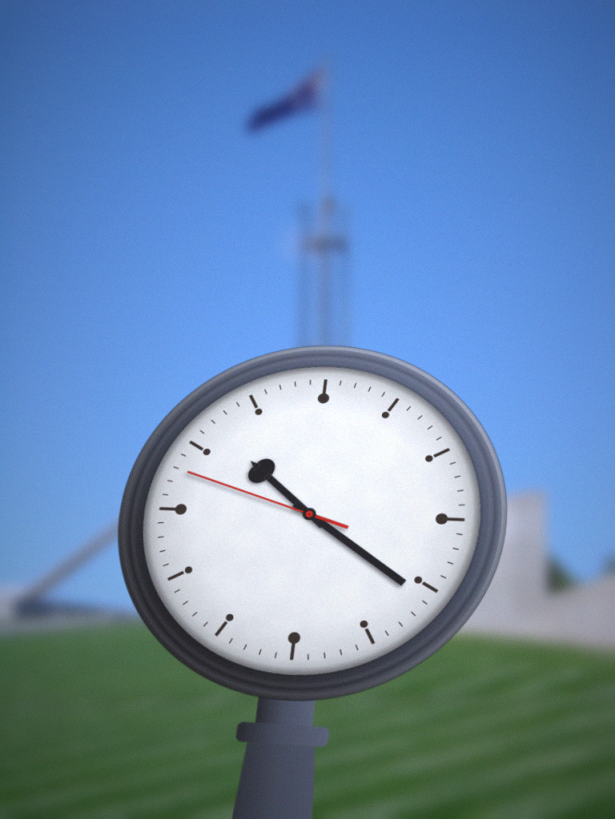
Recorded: 10 h 20 min 48 s
